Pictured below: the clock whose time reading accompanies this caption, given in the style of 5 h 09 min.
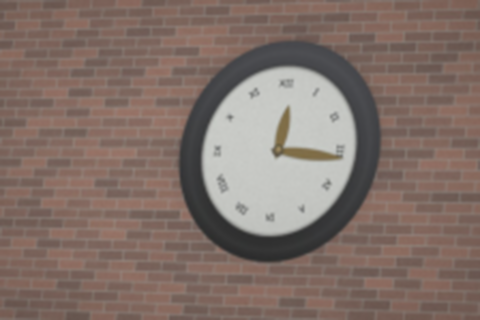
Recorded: 12 h 16 min
